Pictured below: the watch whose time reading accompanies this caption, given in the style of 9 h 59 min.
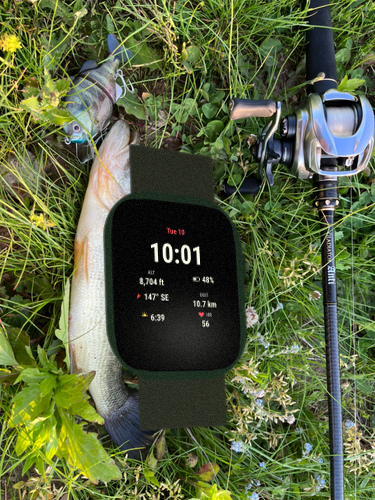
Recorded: 10 h 01 min
